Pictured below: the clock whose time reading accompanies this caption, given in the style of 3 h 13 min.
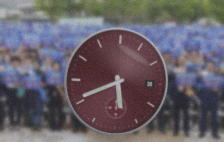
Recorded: 5 h 41 min
